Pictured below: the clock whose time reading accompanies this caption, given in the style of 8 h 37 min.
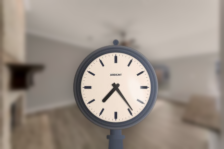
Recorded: 7 h 24 min
